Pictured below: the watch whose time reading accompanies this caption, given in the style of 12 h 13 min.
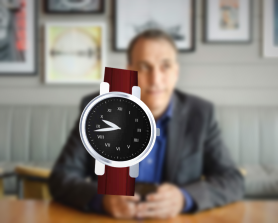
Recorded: 9 h 43 min
